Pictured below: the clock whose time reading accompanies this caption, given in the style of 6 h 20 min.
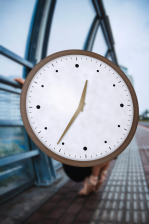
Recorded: 12 h 36 min
